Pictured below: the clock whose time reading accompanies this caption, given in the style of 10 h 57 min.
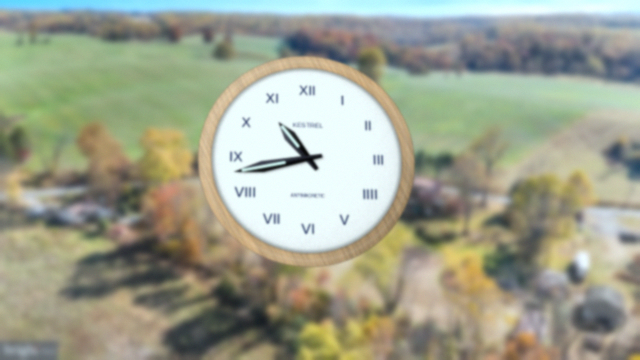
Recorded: 10 h 43 min
